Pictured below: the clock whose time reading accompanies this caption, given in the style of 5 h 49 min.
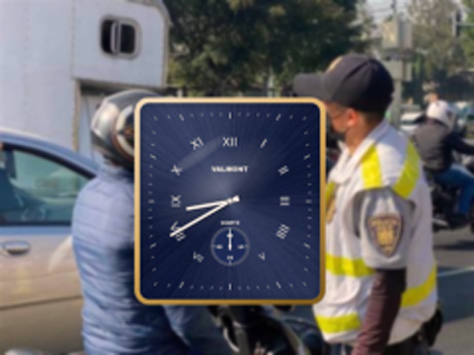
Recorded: 8 h 40 min
